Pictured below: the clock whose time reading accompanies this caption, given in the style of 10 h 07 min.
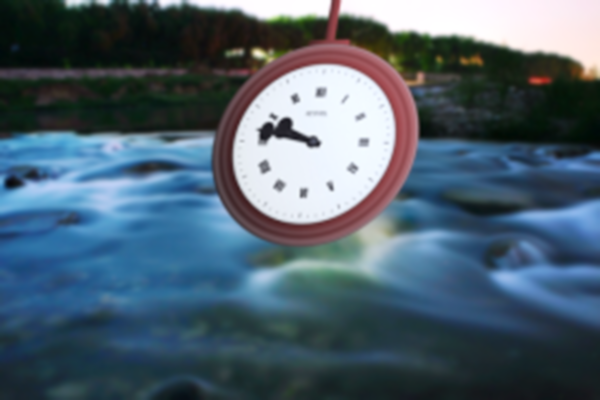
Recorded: 9 h 47 min
